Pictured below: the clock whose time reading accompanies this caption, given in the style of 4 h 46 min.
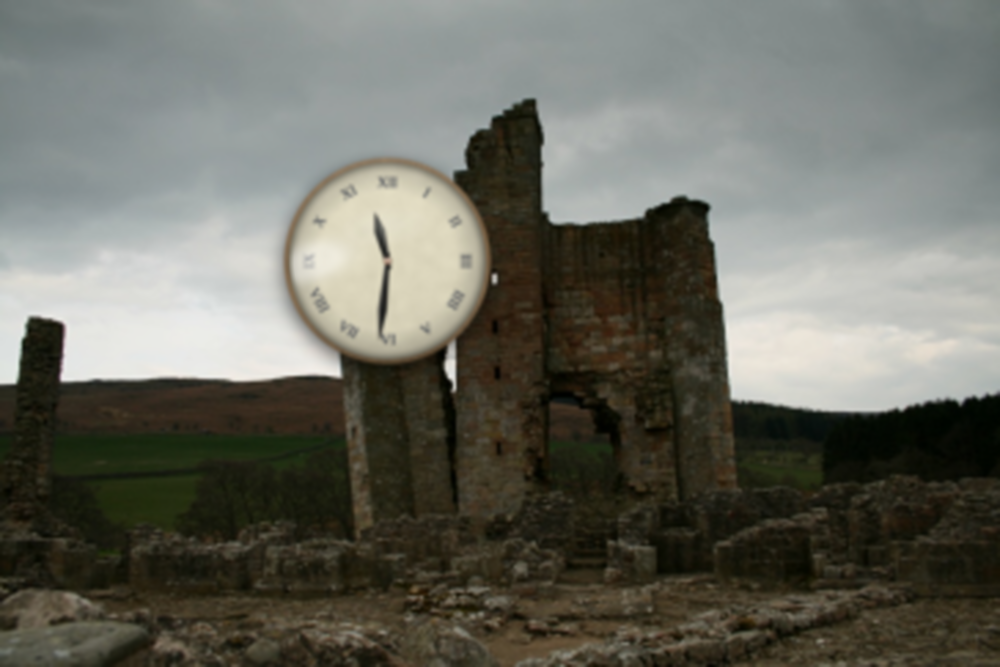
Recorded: 11 h 31 min
